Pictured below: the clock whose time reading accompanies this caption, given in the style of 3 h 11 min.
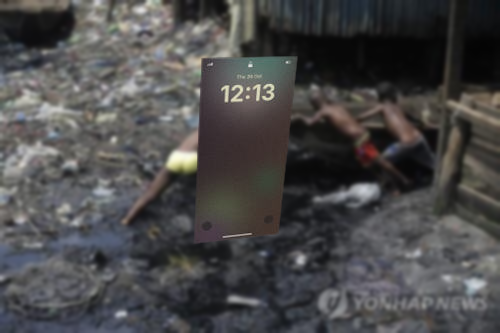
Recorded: 12 h 13 min
